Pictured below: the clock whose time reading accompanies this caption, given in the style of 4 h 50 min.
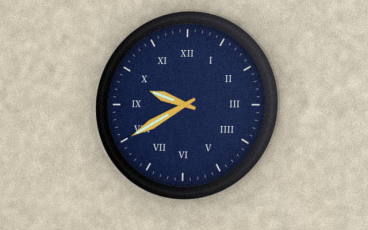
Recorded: 9 h 40 min
